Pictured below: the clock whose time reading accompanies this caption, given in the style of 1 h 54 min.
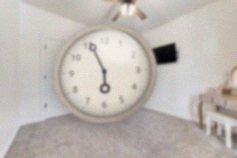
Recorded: 5 h 56 min
